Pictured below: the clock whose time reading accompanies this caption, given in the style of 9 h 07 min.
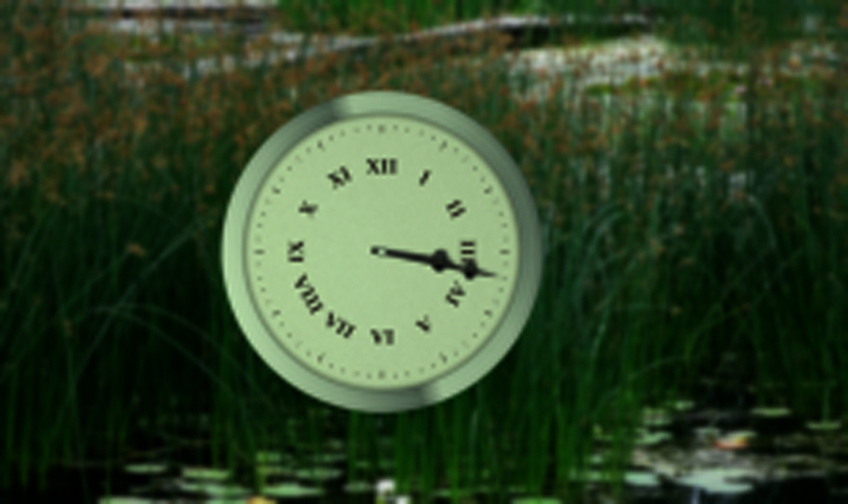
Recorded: 3 h 17 min
